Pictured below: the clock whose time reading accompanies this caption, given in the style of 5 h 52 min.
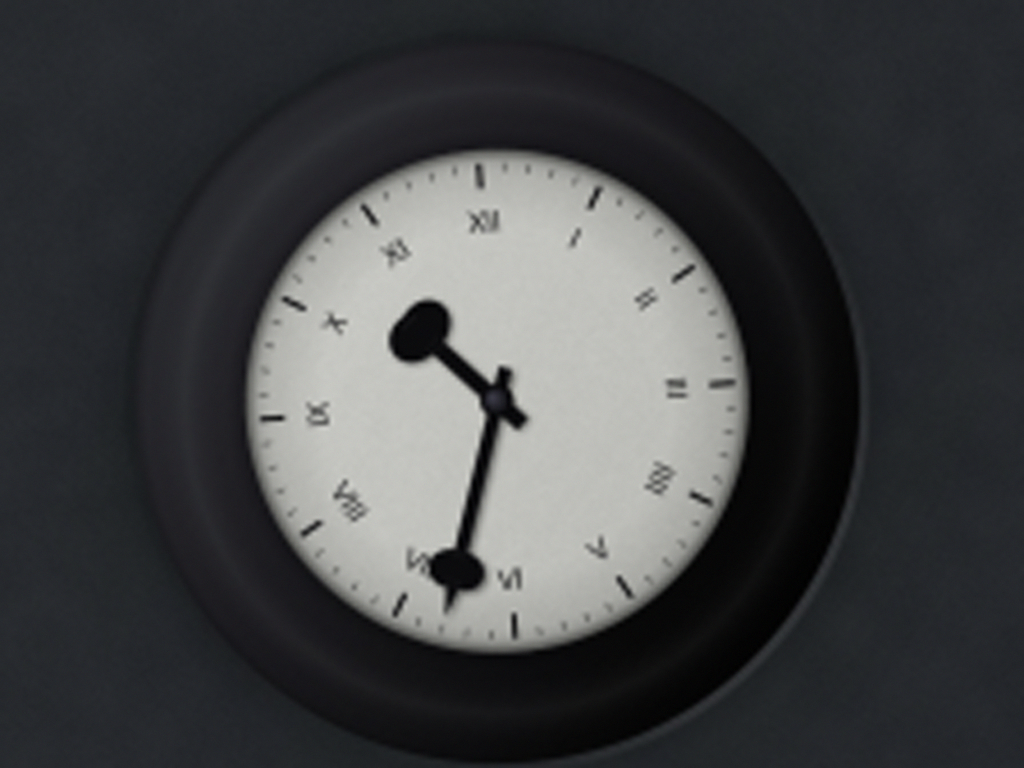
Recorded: 10 h 33 min
